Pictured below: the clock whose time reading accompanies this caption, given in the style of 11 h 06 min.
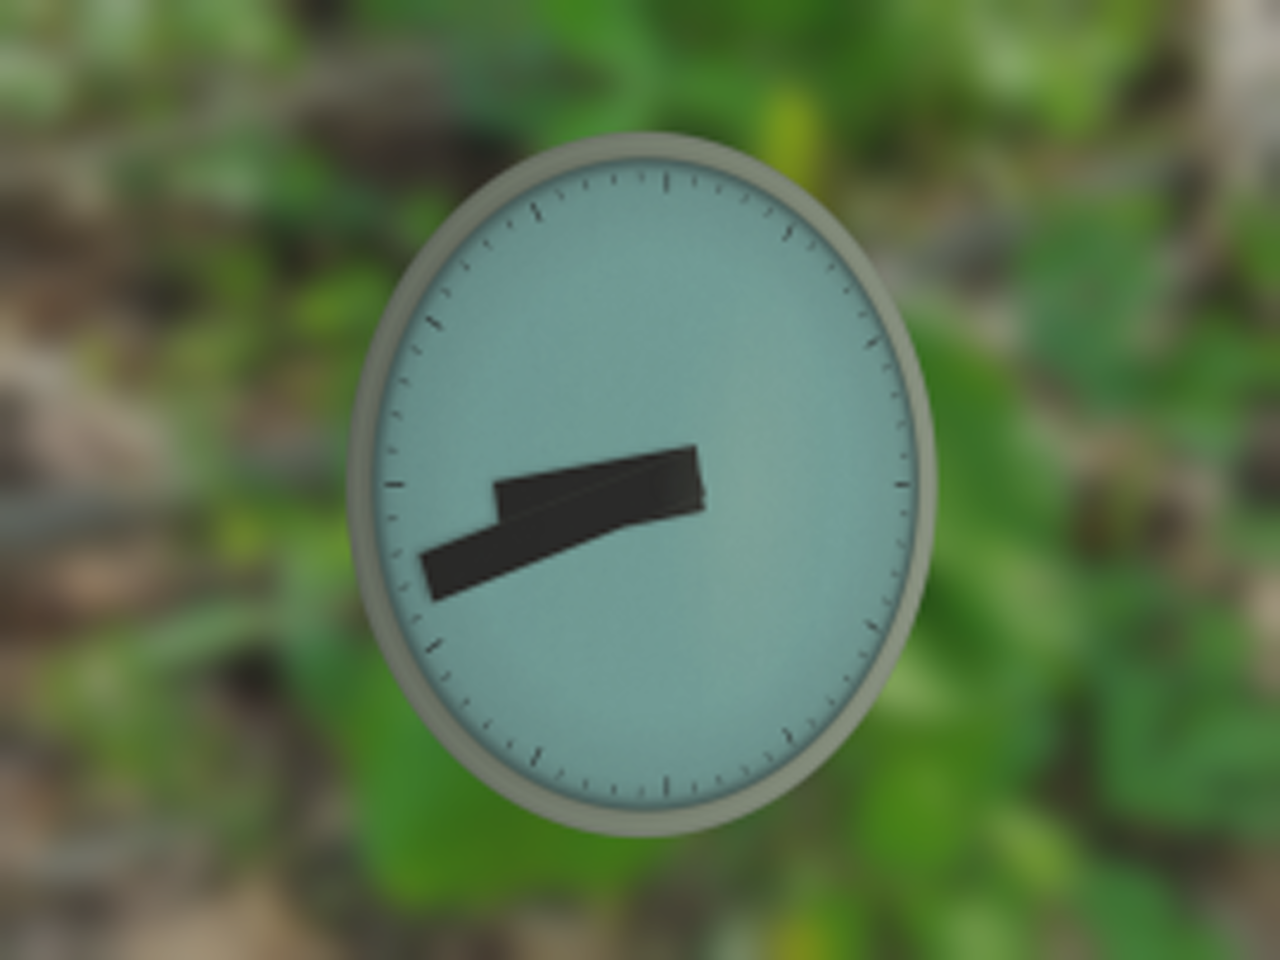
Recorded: 8 h 42 min
